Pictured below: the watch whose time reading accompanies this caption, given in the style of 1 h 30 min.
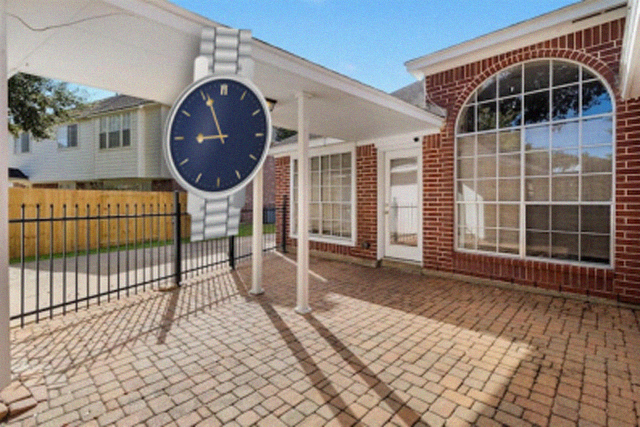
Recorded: 8 h 56 min
